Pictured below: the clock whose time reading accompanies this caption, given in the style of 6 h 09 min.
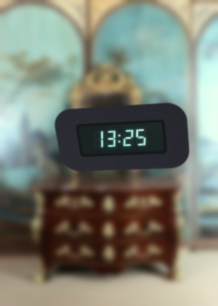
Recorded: 13 h 25 min
